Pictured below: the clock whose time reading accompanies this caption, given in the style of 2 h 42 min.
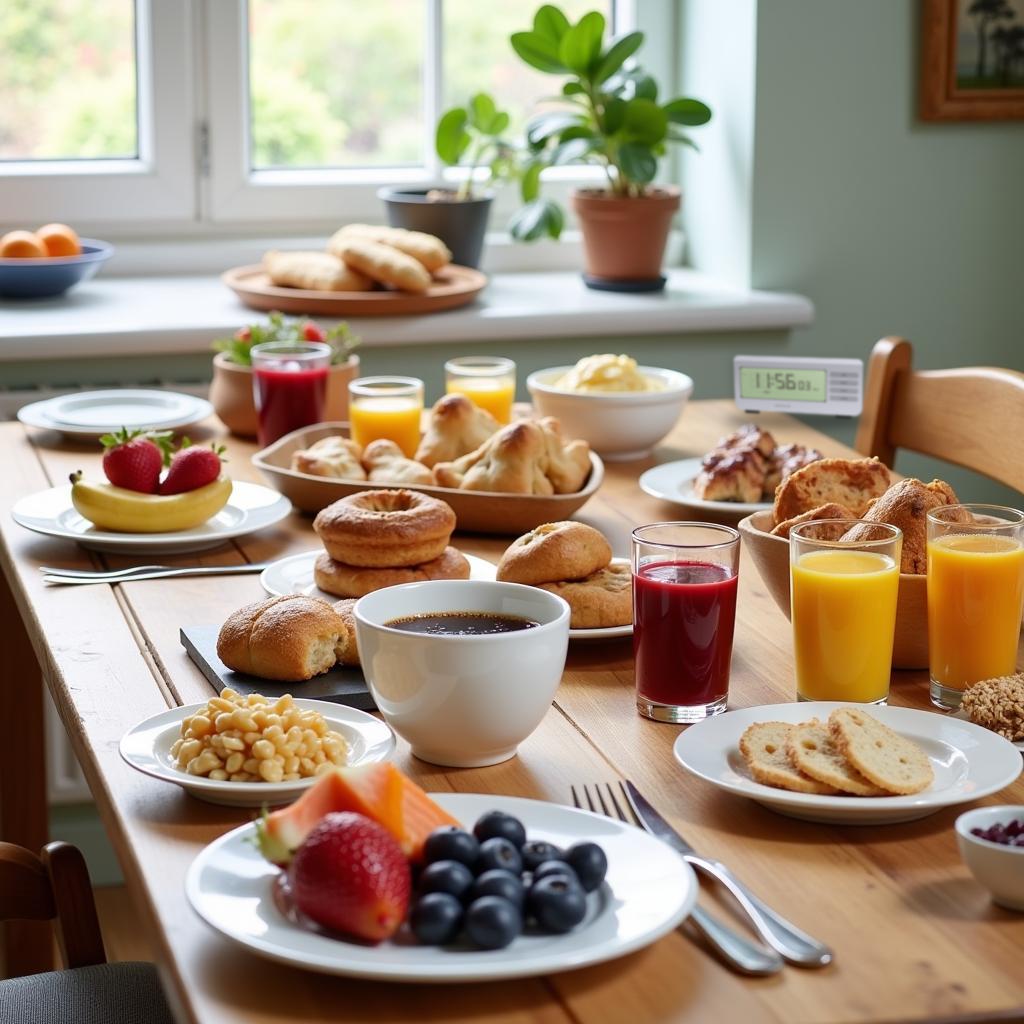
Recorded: 11 h 56 min
